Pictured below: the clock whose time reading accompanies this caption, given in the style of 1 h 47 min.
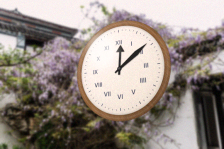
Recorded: 12 h 09 min
